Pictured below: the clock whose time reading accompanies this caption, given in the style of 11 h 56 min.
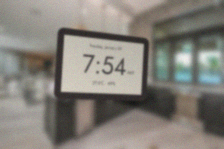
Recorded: 7 h 54 min
